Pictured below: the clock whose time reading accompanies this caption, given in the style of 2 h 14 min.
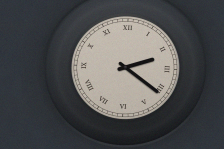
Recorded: 2 h 21 min
